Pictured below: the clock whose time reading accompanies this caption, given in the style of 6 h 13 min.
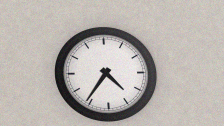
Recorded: 4 h 36 min
